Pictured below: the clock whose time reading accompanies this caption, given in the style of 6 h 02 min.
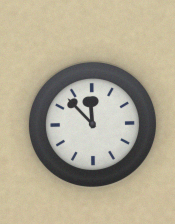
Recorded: 11 h 53 min
